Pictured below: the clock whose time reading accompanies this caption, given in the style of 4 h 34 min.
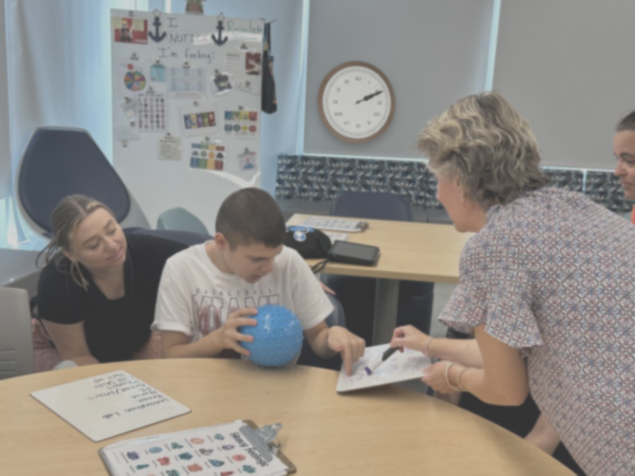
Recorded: 2 h 11 min
